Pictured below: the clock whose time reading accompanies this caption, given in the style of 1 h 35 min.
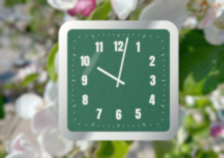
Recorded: 10 h 02 min
